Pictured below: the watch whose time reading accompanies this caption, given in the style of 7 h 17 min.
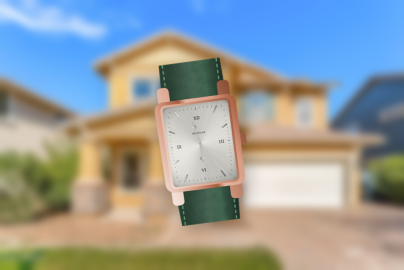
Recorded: 5 h 58 min
